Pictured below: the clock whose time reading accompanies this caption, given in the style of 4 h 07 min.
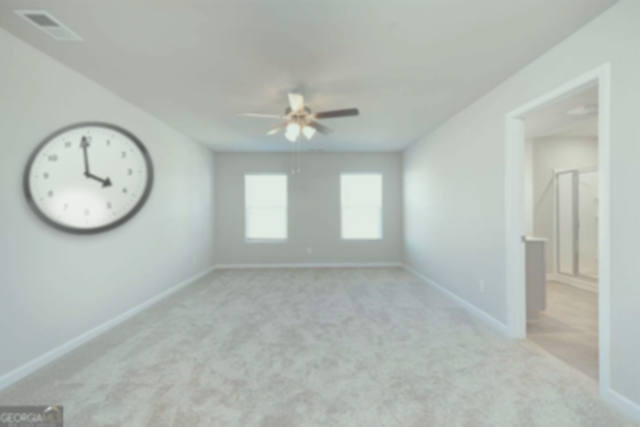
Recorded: 3 h 59 min
